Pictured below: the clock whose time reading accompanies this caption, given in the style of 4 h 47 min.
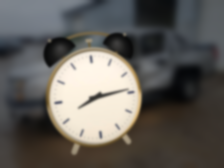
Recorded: 8 h 14 min
